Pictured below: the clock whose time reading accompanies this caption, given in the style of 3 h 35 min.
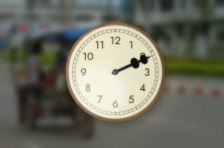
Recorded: 2 h 11 min
